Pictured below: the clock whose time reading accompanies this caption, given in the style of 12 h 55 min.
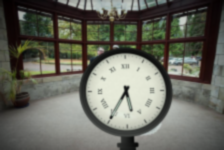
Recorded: 5 h 35 min
